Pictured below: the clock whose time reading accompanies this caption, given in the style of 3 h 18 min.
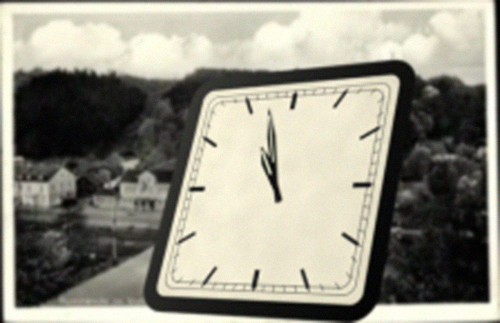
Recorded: 10 h 57 min
